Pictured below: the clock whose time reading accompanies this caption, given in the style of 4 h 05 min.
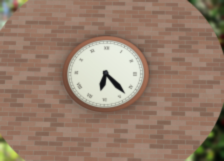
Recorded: 6 h 23 min
